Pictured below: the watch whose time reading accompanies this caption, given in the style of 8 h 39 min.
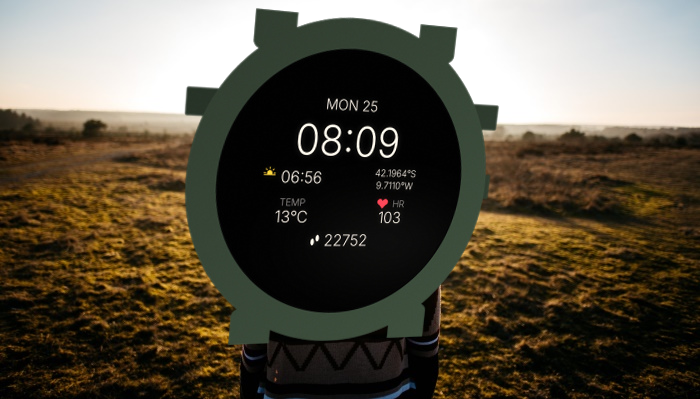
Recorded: 8 h 09 min
